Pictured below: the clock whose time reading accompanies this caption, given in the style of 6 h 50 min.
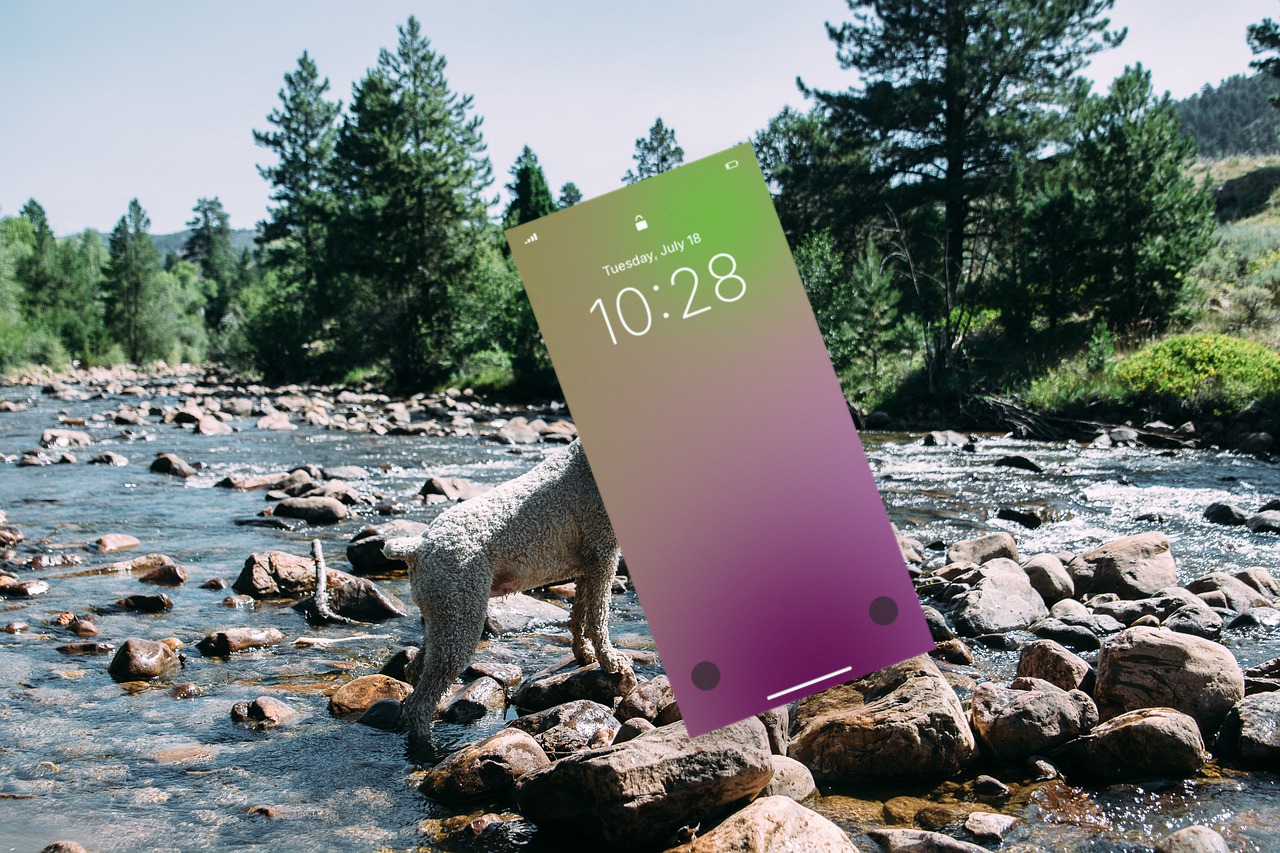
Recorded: 10 h 28 min
